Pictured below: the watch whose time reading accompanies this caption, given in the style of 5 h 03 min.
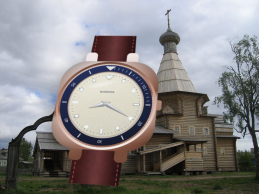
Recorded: 8 h 20 min
